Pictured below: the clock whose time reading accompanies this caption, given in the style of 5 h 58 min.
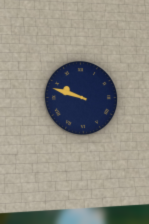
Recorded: 9 h 48 min
